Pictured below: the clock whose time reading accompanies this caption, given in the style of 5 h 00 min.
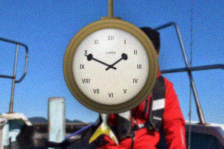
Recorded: 1 h 49 min
